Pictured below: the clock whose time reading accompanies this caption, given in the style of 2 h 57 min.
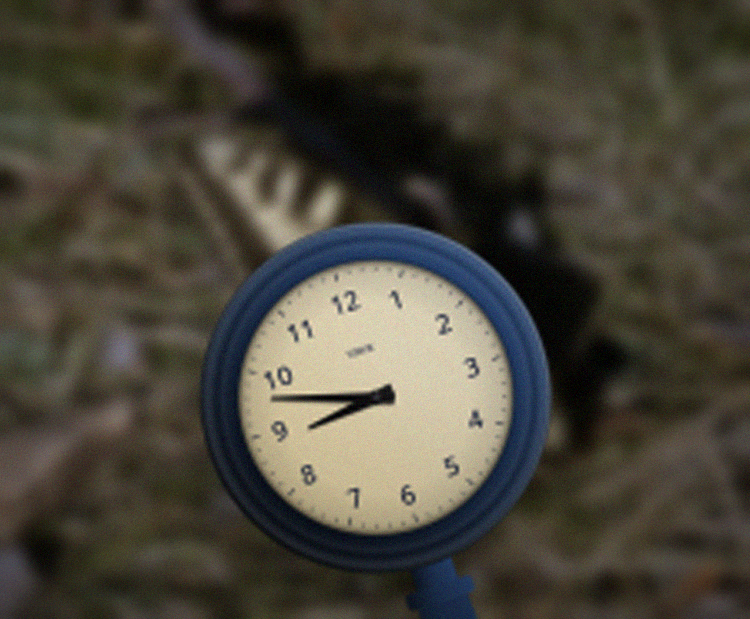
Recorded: 8 h 48 min
